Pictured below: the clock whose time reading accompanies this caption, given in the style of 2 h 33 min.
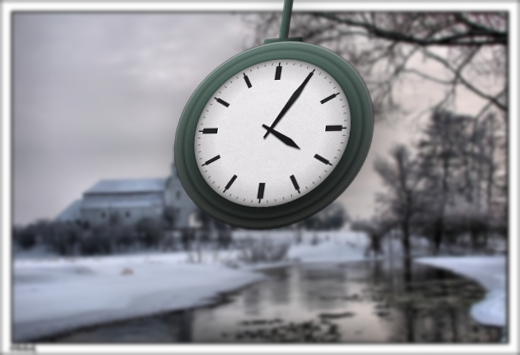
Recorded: 4 h 05 min
